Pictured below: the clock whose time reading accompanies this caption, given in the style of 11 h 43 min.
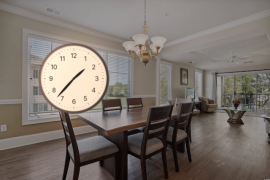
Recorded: 1 h 37 min
